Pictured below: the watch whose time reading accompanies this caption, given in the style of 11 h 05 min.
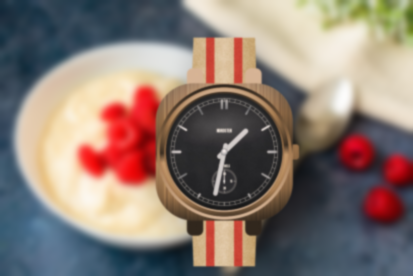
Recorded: 1 h 32 min
